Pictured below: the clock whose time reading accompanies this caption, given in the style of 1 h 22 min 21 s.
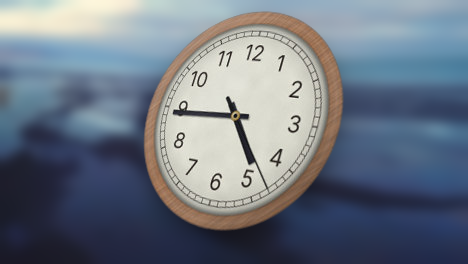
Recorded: 4 h 44 min 23 s
